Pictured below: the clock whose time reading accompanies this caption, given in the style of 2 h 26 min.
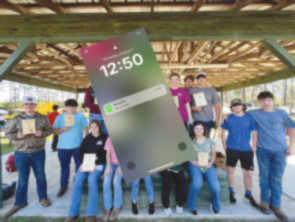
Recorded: 12 h 50 min
